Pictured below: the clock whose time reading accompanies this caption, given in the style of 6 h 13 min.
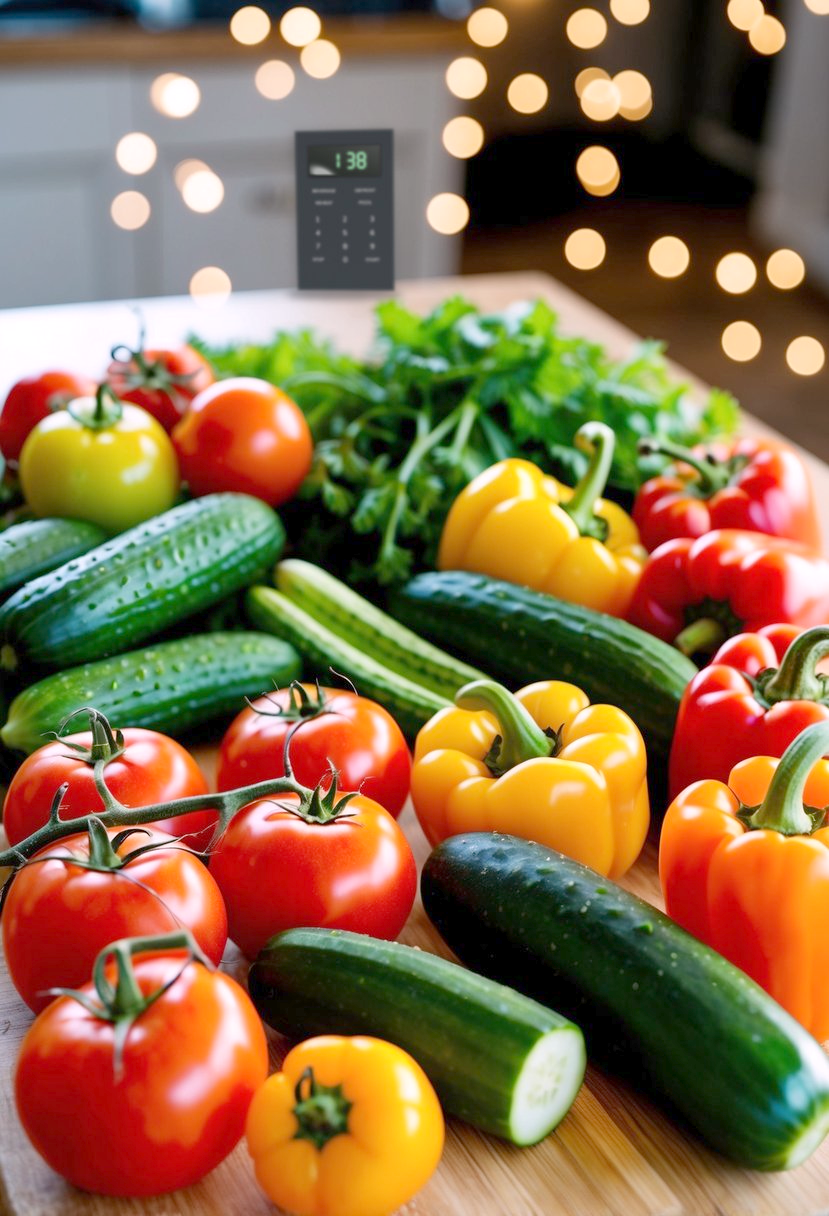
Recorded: 1 h 38 min
